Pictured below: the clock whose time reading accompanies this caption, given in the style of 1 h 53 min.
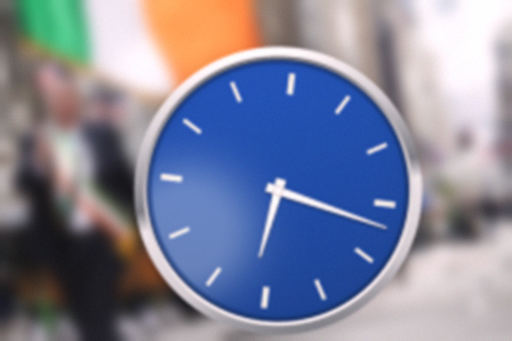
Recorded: 6 h 17 min
